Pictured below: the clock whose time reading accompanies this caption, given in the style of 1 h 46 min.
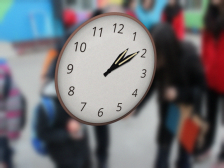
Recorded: 1 h 09 min
